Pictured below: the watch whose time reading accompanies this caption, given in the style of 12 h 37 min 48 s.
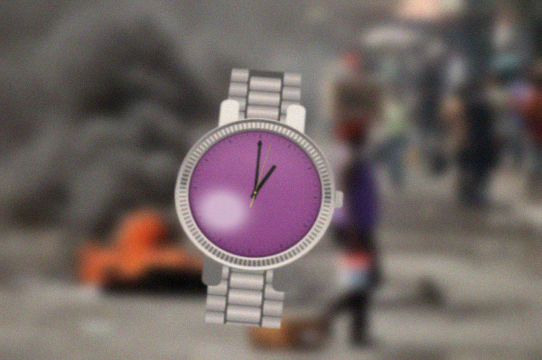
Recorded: 1 h 00 min 02 s
